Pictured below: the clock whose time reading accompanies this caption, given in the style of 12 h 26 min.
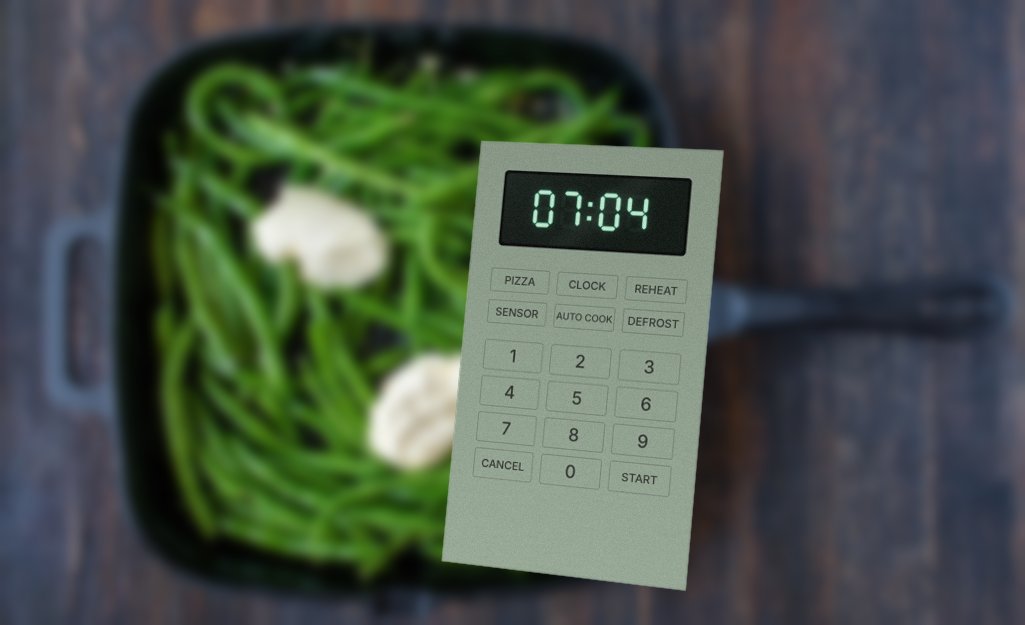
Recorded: 7 h 04 min
